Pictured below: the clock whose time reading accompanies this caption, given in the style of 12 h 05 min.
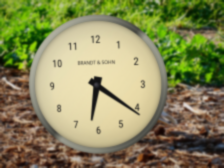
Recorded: 6 h 21 min
